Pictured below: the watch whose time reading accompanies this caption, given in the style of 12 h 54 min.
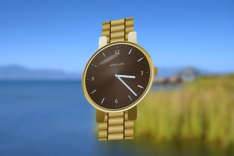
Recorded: 3 h 23 min
